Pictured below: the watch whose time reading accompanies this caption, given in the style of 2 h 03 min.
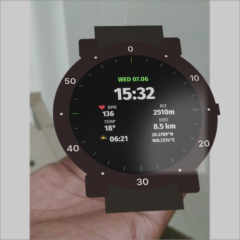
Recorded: 15 h 32 min
